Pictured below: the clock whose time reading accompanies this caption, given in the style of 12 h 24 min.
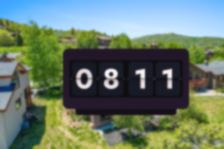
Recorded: 8 h 11 min
